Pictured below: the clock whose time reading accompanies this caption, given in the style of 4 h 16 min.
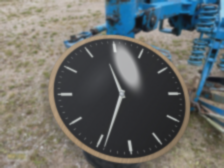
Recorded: 11 h 34 min
